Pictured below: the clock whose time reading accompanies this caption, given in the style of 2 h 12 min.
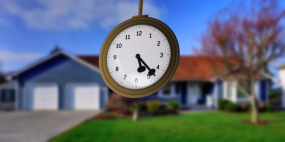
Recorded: 5 h 23 min
